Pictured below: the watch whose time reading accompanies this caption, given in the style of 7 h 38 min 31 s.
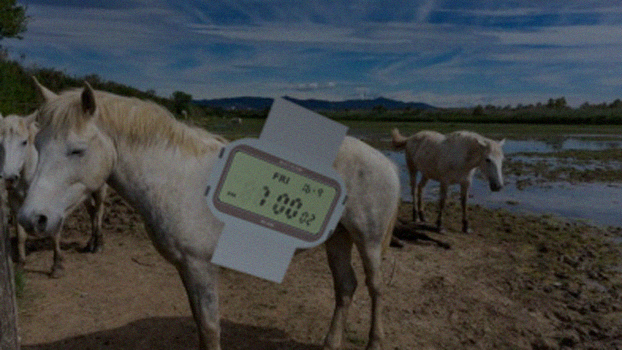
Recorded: 7 h 00 min 02 s
